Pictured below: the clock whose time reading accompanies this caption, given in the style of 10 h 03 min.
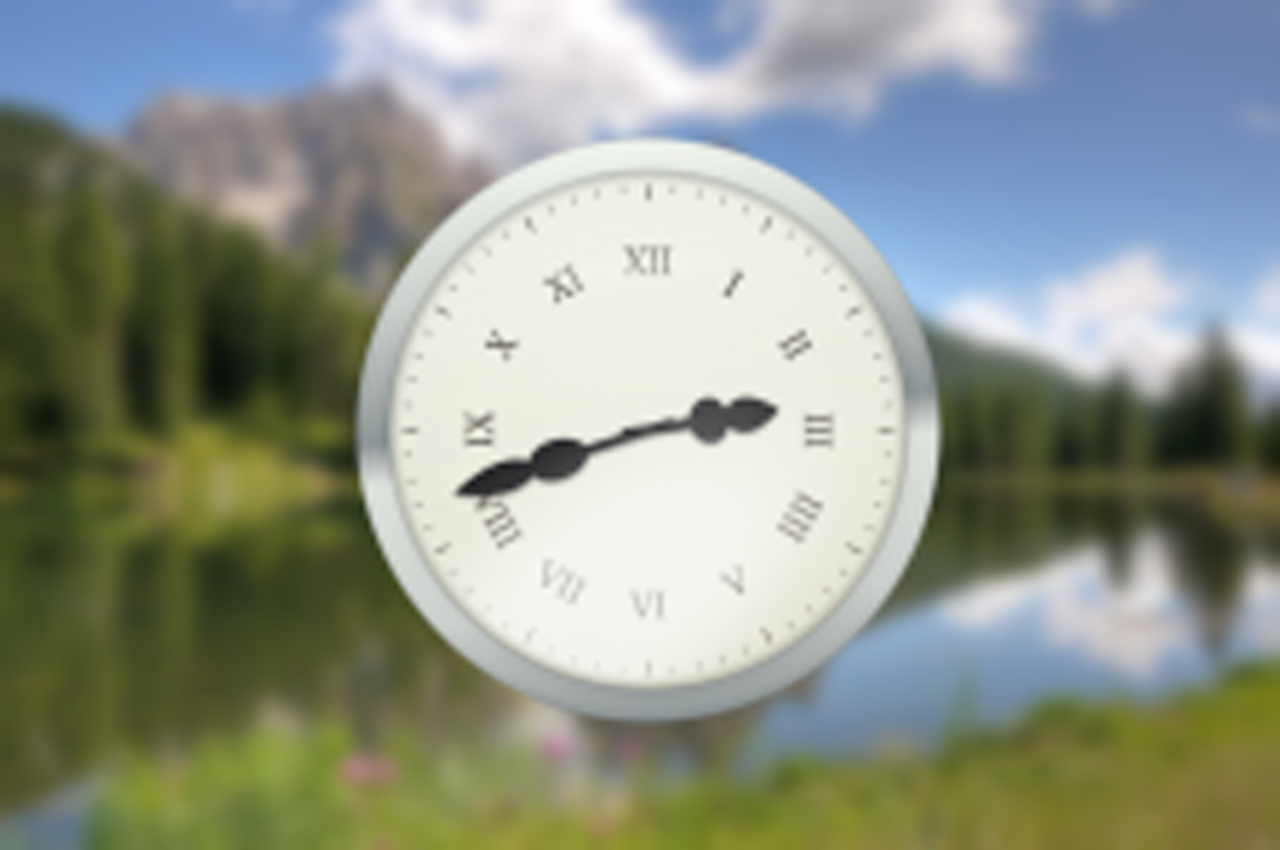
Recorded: 2 h 42 min
